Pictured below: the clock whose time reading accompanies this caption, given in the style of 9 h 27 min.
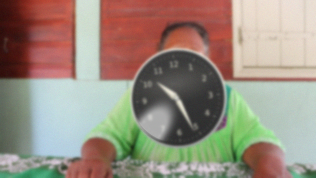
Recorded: 10 h 26 min
